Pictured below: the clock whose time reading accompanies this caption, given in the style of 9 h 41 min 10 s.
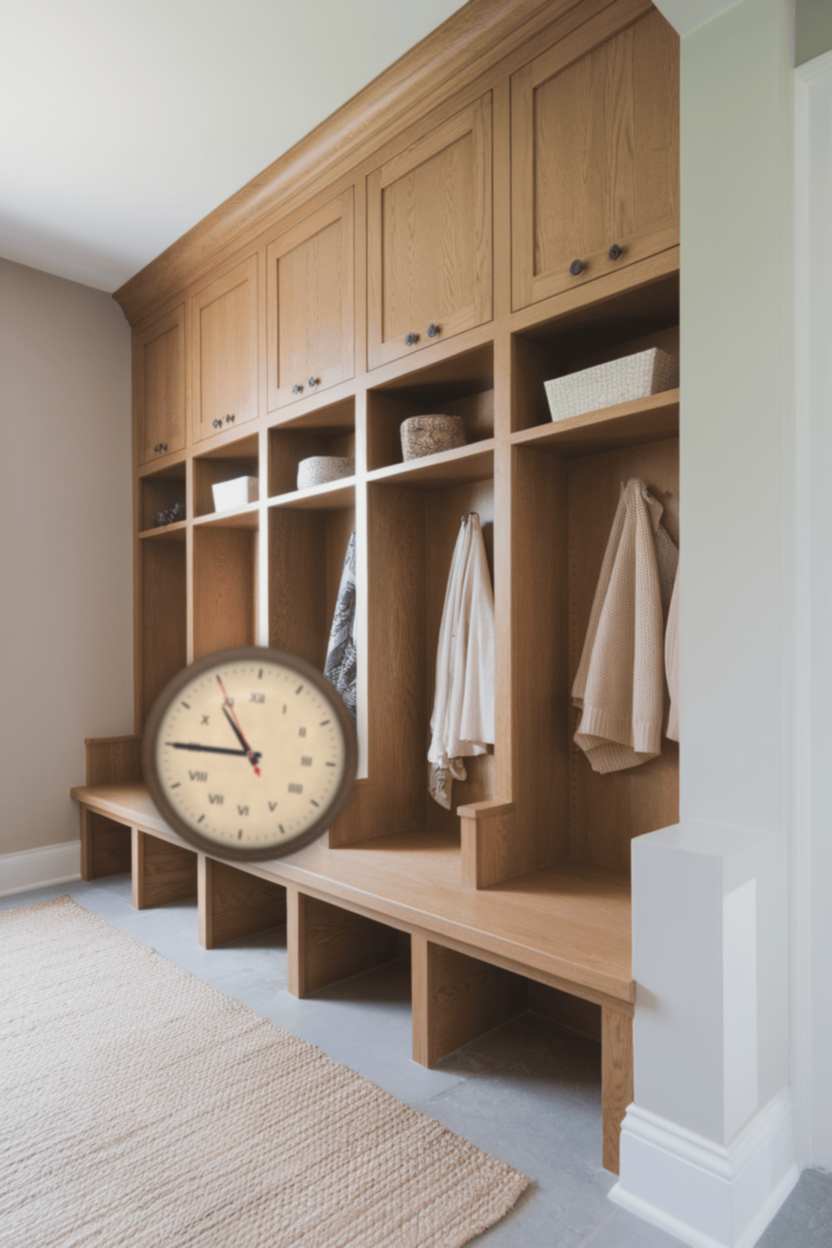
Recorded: 10 h 44 min 55 s
